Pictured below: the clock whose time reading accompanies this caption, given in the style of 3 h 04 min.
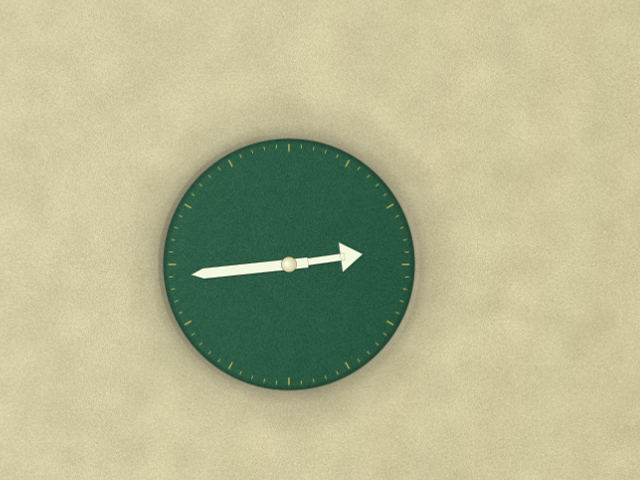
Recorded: 2 h 44 min
